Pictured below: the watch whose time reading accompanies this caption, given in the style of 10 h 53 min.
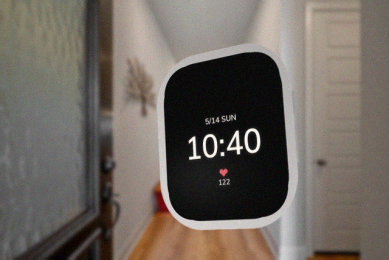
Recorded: 10 h 40 min
